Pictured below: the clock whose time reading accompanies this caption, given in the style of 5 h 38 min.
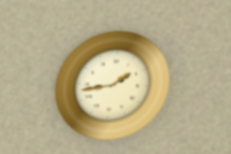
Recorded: 1 h 43 min
